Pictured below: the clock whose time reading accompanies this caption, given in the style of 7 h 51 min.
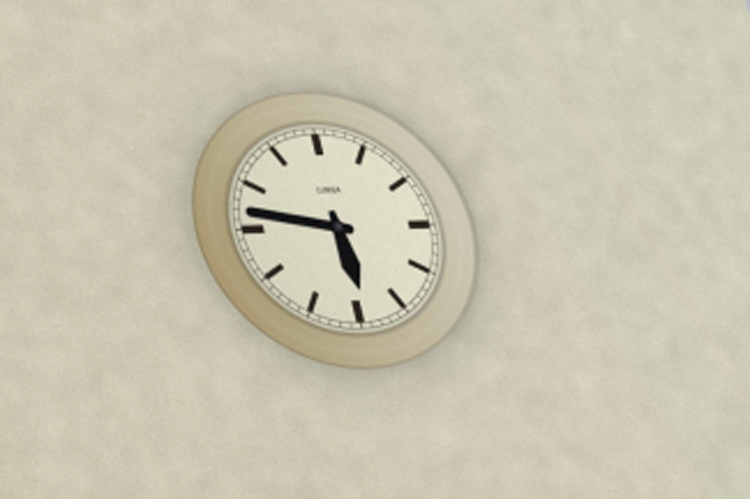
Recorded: 5 h 47 min
